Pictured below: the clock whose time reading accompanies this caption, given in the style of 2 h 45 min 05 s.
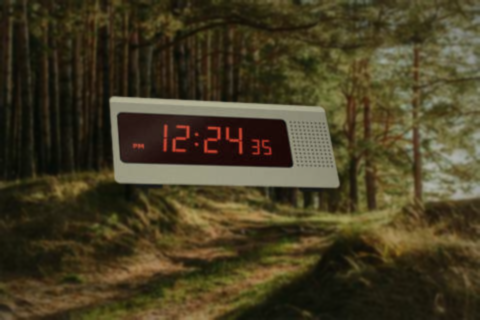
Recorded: 12 h 24 min 35 s
